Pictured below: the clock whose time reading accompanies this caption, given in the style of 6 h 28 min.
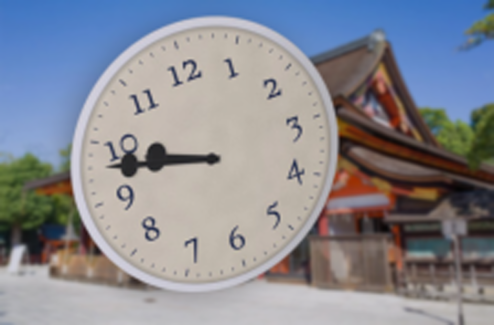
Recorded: 9 h 48 min
